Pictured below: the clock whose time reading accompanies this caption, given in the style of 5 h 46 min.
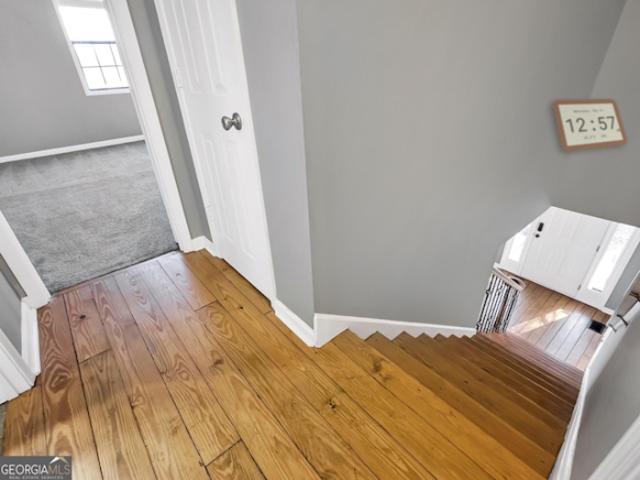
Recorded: 12 h 57 min
